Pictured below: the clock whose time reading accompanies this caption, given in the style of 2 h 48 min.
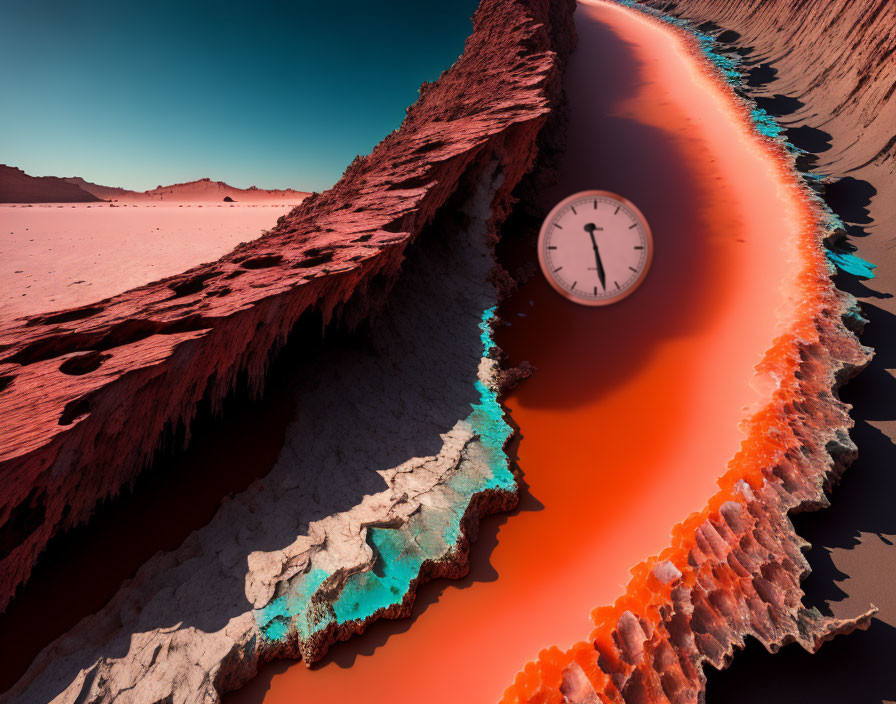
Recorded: 11 h 28 min
